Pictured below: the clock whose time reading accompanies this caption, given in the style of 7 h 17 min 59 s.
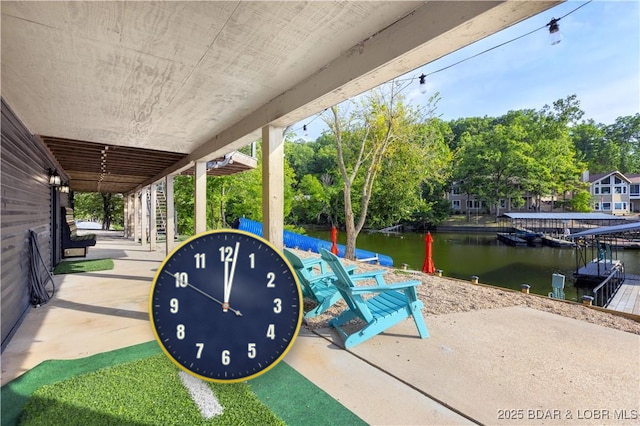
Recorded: 12 h 01 min 50 s
